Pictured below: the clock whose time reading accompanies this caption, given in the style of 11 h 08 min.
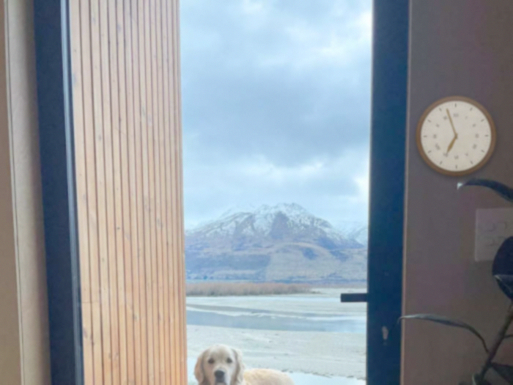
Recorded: 6 h 57 min
